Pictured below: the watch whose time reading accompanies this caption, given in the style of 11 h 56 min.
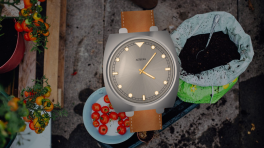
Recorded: 4 h 07 min
